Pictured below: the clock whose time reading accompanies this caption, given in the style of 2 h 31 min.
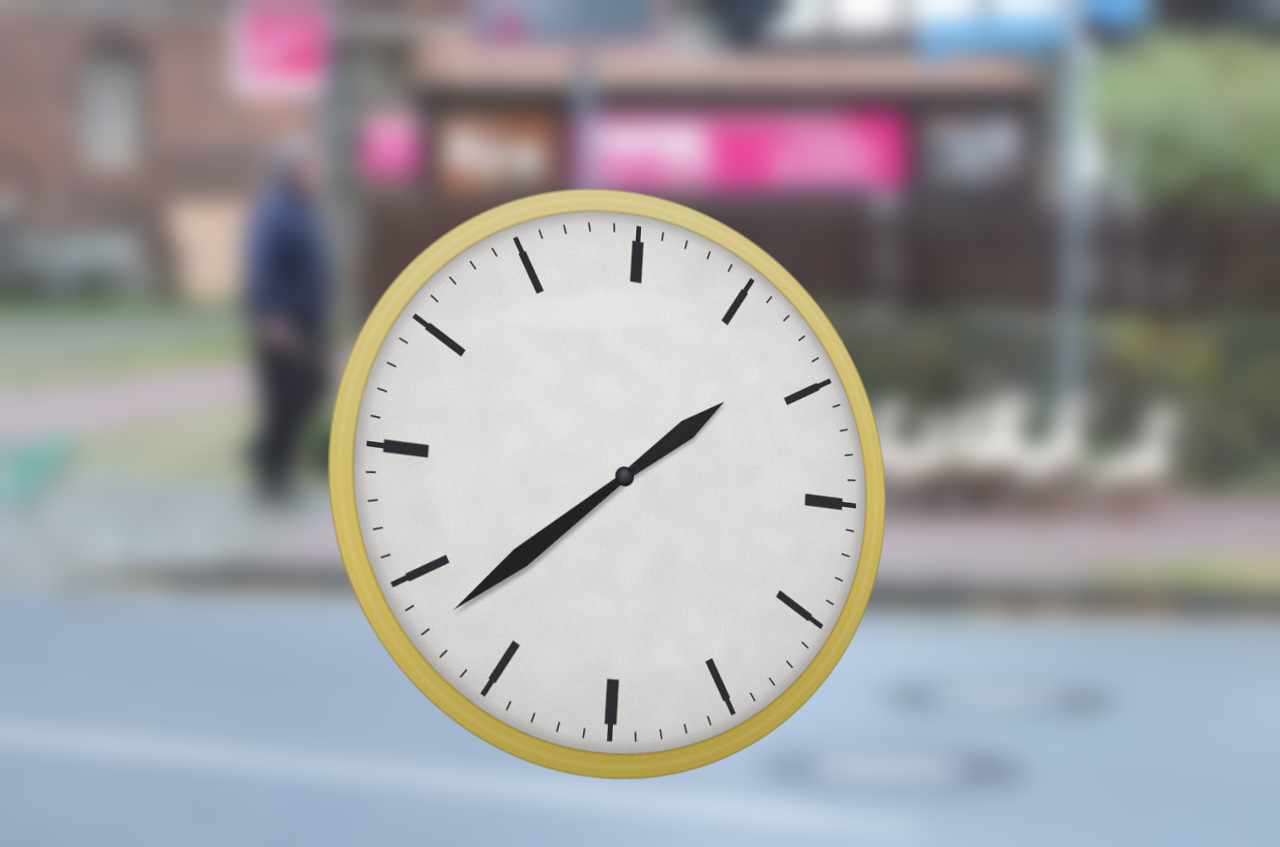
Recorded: 1 h 38 min
